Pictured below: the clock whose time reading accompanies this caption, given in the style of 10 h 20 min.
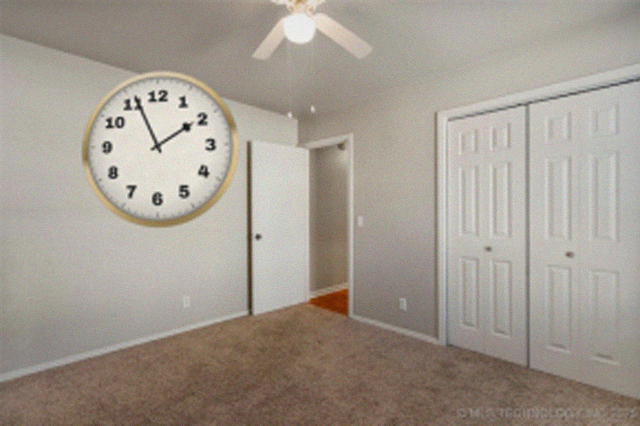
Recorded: 1 h 56 min
